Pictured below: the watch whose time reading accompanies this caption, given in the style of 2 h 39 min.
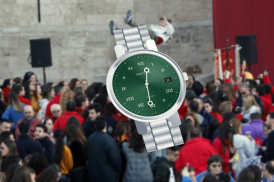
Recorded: 12 h 31 min
